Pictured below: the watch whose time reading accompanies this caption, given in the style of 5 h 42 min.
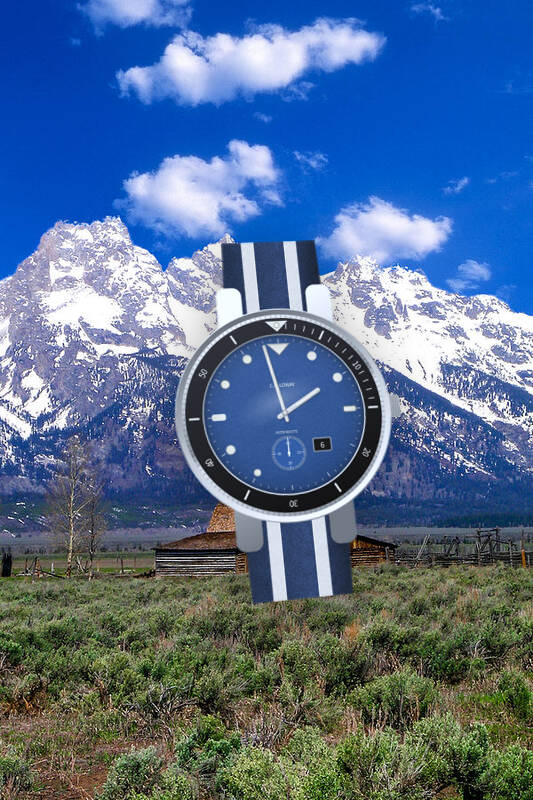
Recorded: 1 h 58 min
